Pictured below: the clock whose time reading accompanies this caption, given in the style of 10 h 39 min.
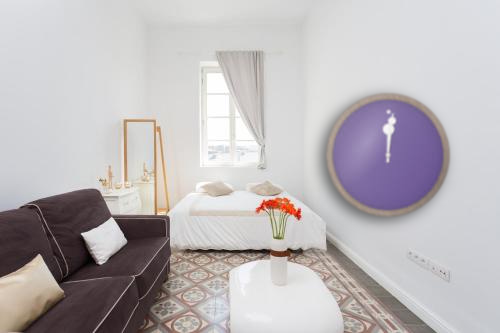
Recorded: 12 h 01 min
